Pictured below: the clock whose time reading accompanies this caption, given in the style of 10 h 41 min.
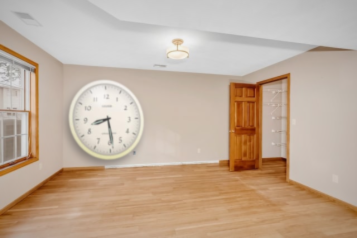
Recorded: 8 h 29 min
